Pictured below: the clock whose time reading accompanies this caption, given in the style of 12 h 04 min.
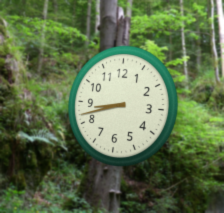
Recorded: 8 h 42 min
